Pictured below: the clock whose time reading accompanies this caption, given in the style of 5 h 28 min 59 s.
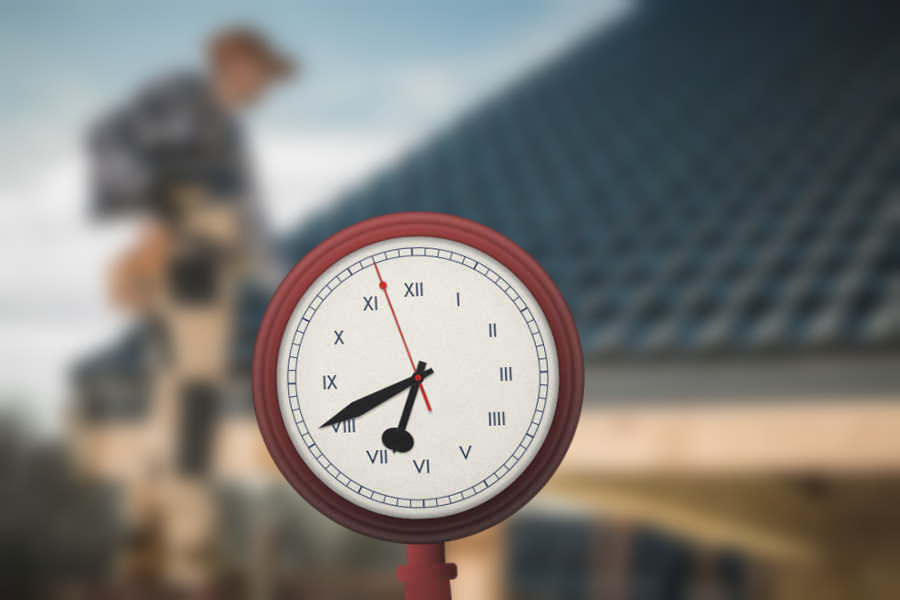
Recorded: 6 h 40 min 57 s
